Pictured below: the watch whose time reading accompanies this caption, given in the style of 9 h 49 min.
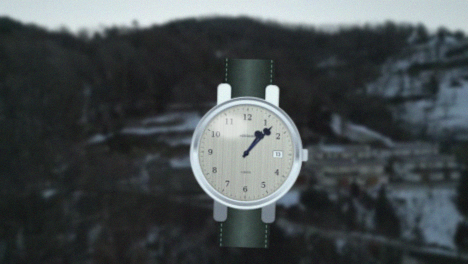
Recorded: 1 h 07 min
